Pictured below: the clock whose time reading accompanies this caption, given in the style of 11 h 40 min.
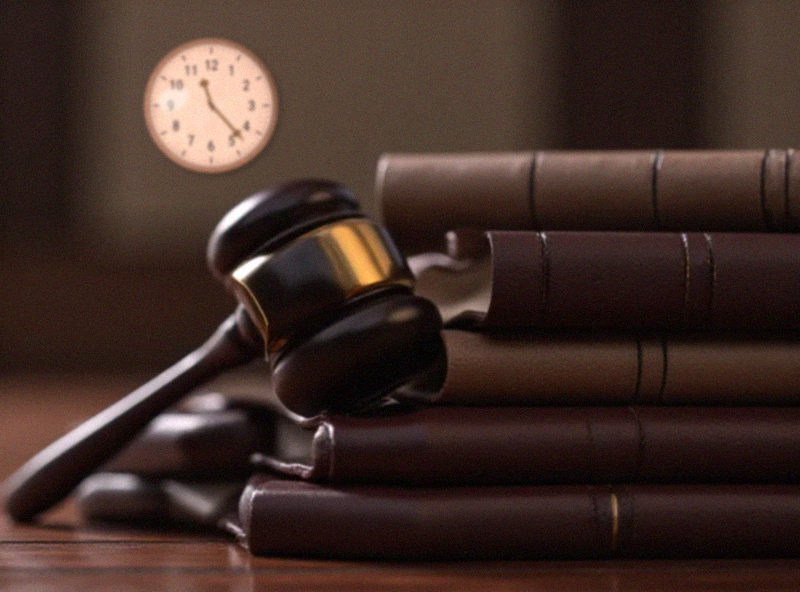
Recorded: 11 h 23 min
